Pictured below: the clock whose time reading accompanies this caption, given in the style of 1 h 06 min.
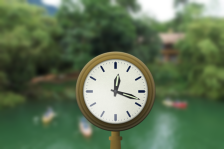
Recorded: 12 h 18 min
